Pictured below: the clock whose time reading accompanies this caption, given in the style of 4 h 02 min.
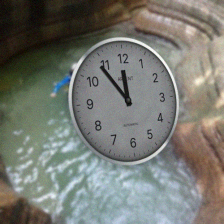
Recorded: 11 h 54 min
